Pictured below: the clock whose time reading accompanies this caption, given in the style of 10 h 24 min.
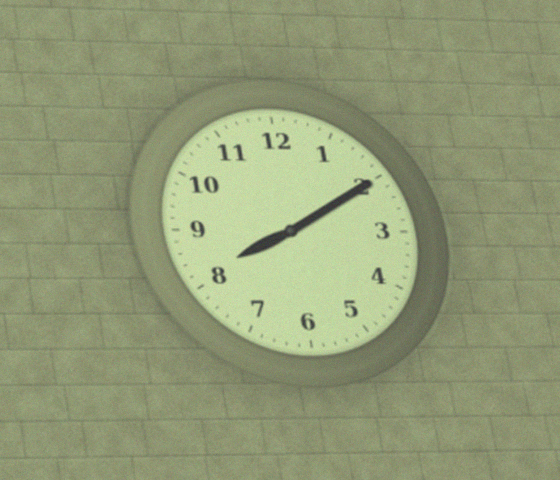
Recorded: 8 h 10 min
